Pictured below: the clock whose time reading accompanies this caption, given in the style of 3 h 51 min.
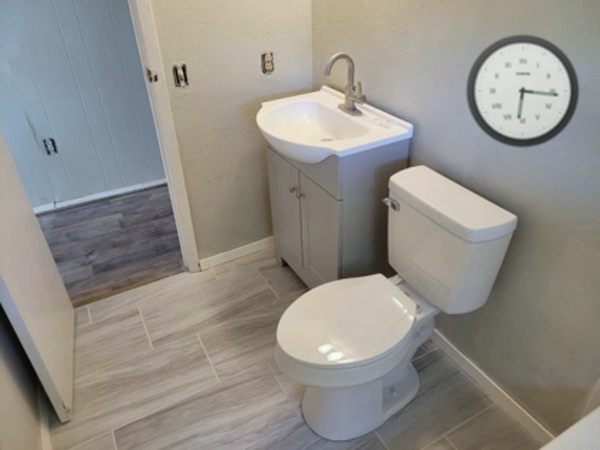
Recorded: 6 h 16 min
